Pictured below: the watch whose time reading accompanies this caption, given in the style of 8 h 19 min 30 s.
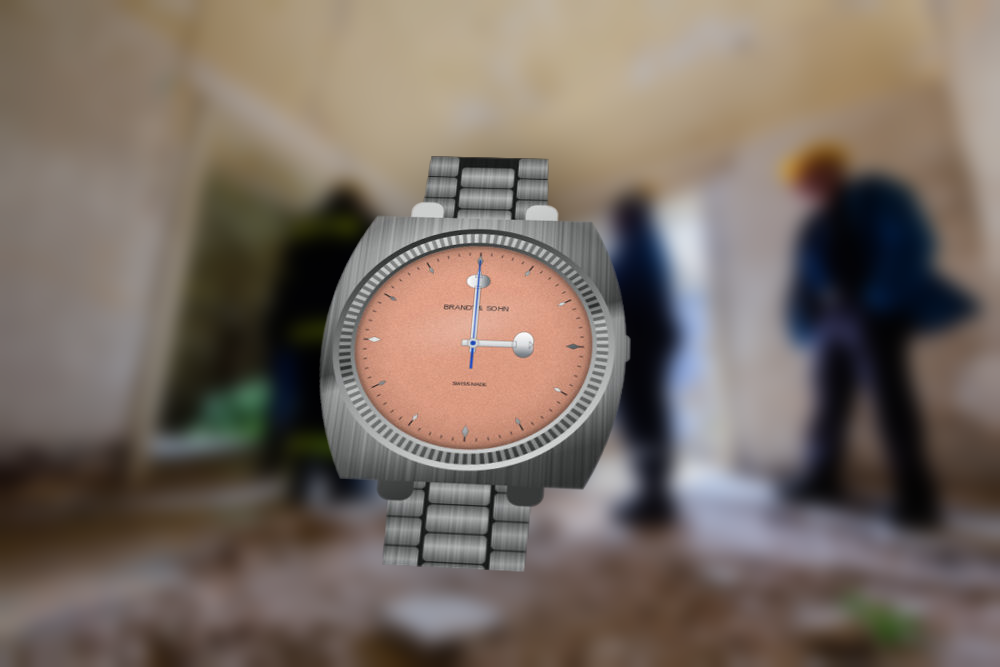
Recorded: 3 h 00 min 00 s
